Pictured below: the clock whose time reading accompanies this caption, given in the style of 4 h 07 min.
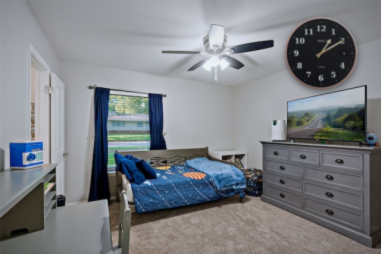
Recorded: 1 h 10 min
